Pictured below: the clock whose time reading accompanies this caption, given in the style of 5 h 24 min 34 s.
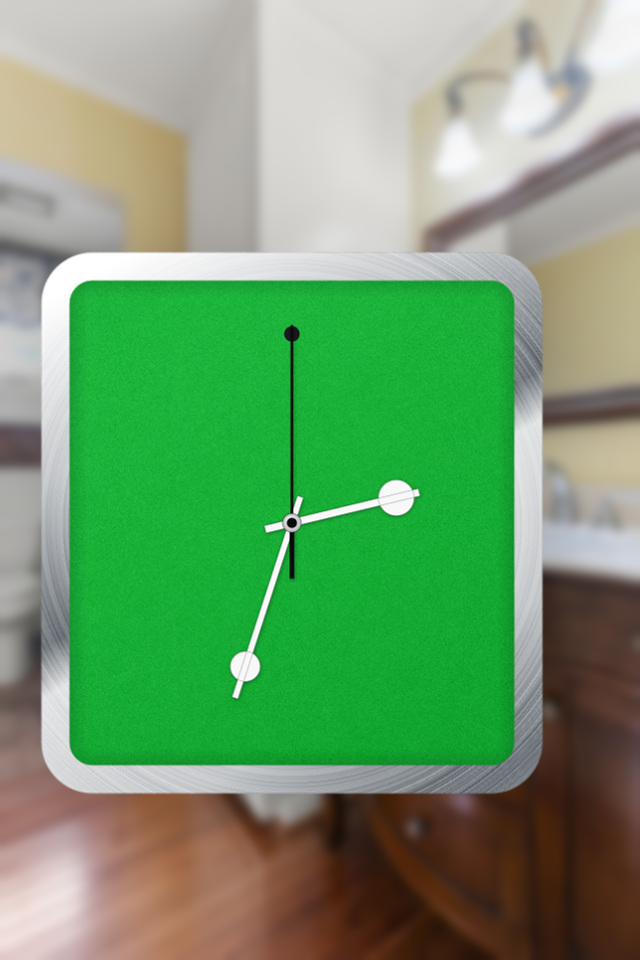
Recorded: 2 h 33 min 00 s
